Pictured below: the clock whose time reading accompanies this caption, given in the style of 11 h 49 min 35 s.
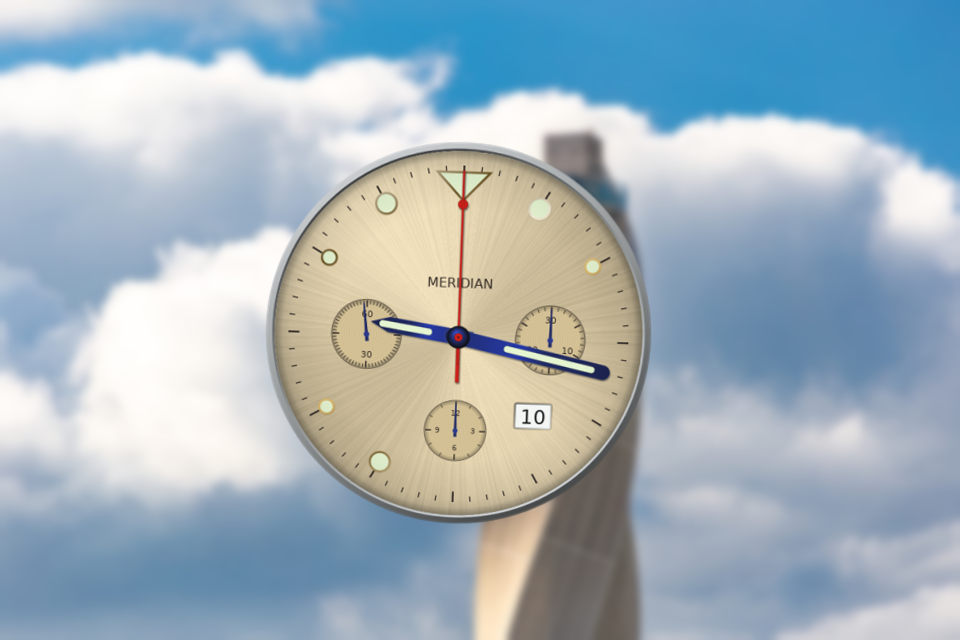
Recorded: 9 h 16 min 59 s
